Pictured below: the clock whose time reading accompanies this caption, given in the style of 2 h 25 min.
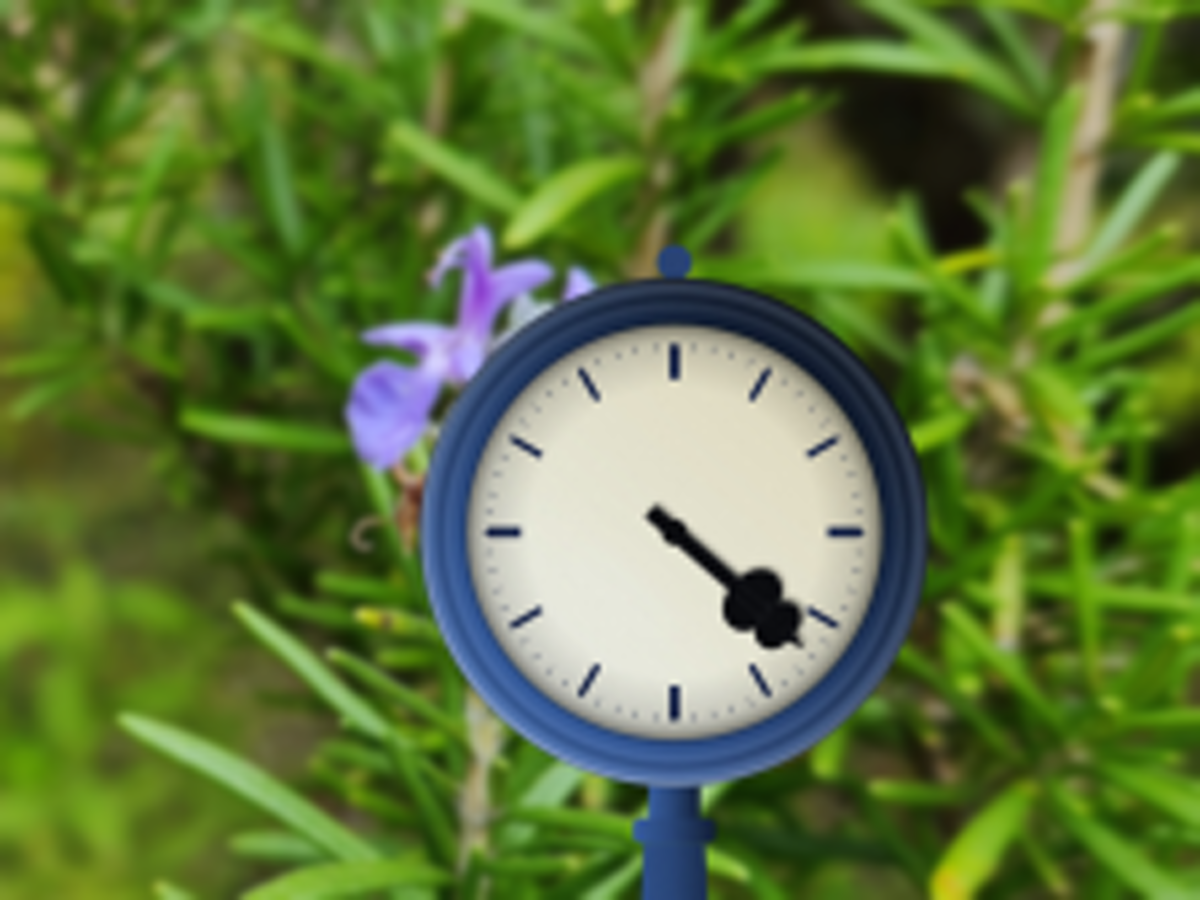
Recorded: 4 h 22 min
